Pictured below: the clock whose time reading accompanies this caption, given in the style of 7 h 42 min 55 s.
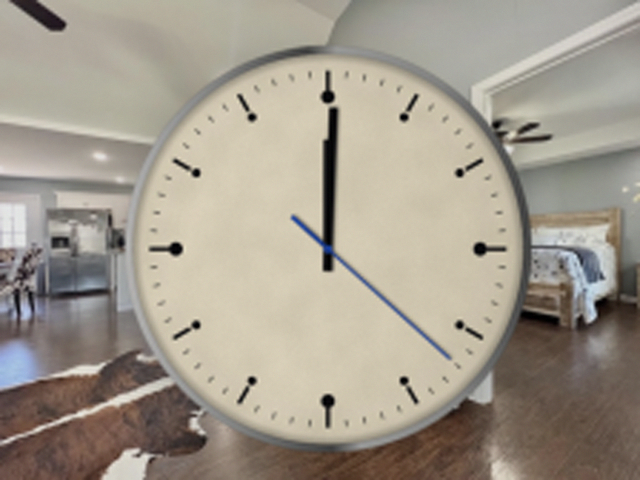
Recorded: 12 h 00 min 22 s
